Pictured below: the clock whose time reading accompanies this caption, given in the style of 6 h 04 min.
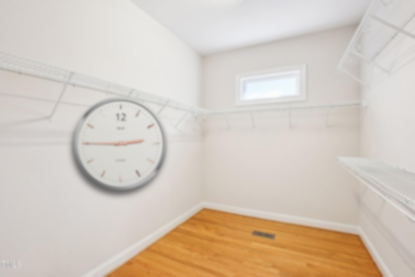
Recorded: 2 h 45 min
